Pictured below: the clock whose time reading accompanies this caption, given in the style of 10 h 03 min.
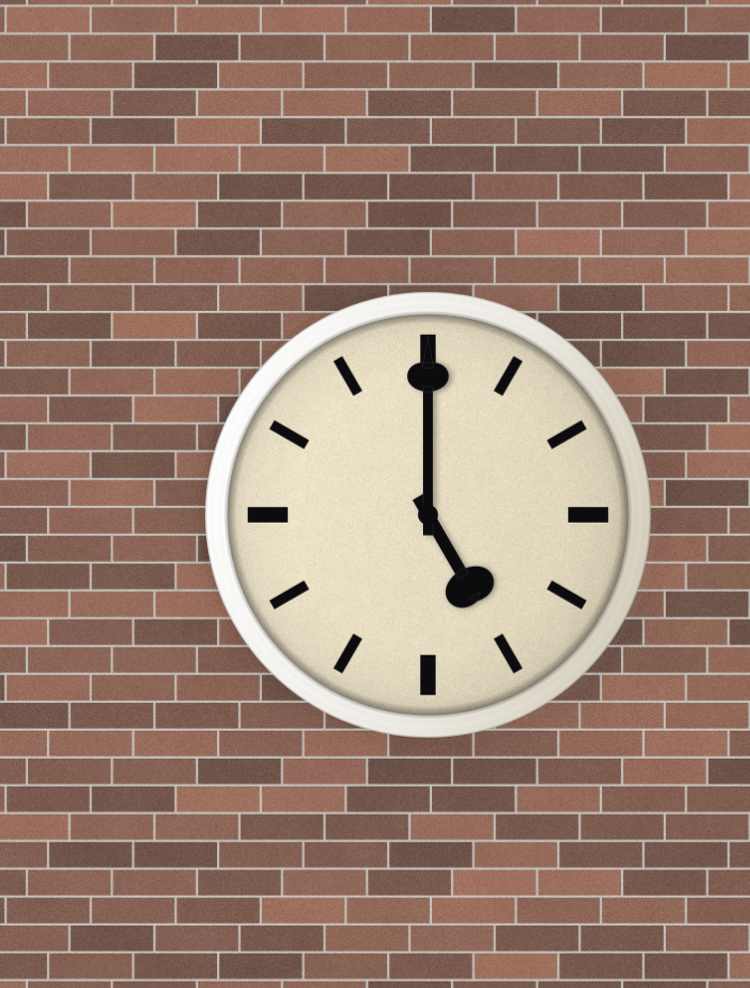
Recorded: 5 h 00 min
